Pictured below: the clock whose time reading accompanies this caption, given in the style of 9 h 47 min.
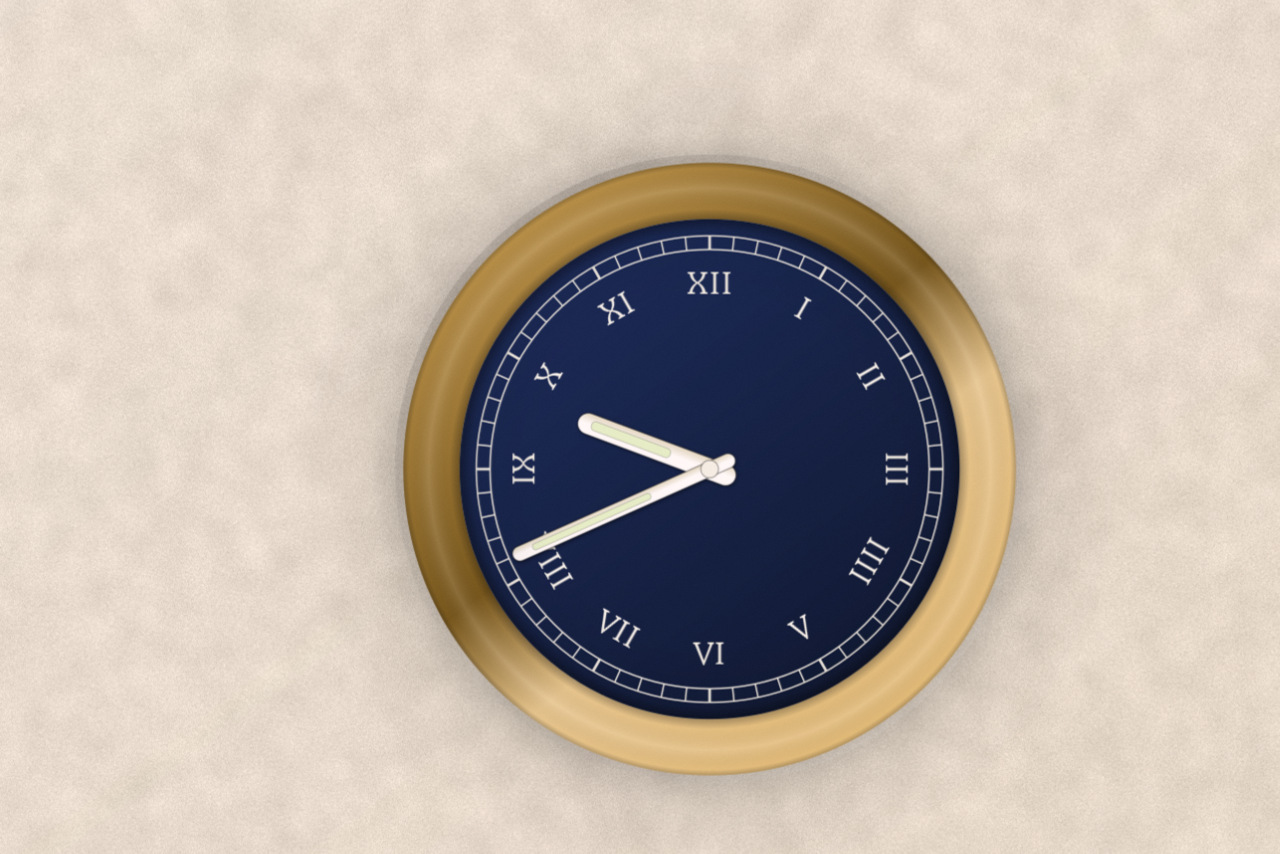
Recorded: 9 h 41 min
